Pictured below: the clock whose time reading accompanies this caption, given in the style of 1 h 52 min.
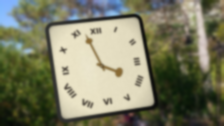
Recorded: 3 h 57 min
